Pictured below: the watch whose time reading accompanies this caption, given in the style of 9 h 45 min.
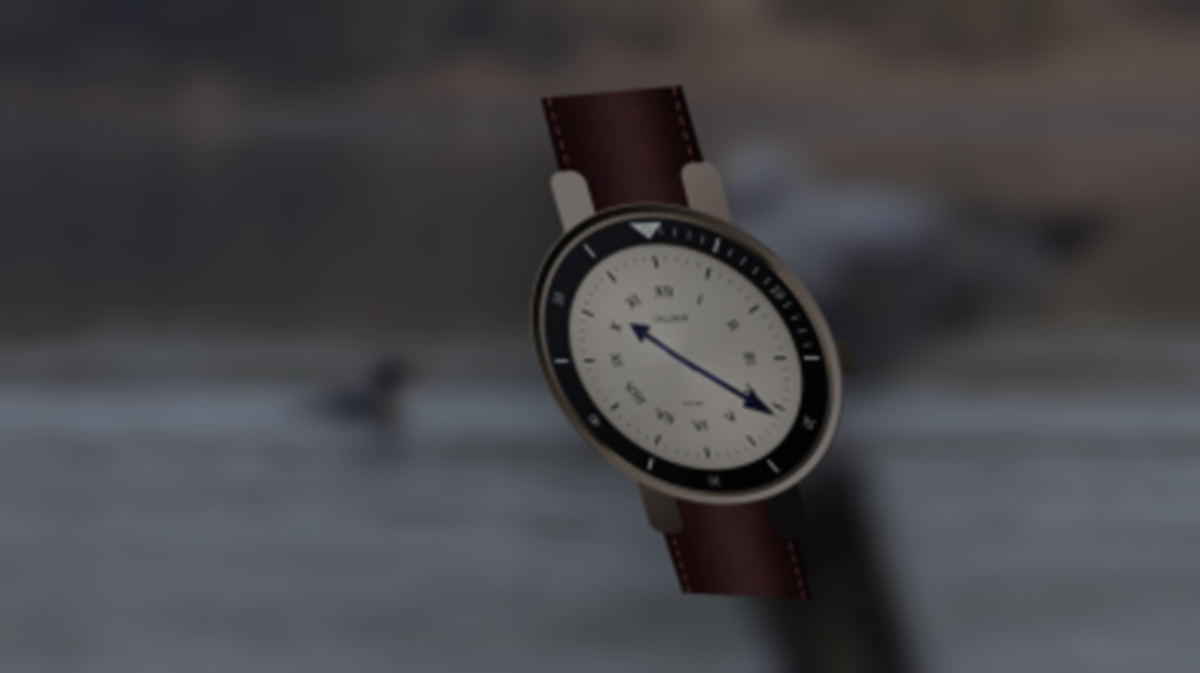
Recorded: 10 h 21 min
